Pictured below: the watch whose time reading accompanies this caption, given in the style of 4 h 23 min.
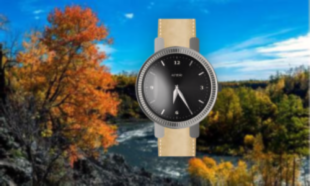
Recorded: 6 h 25 min
